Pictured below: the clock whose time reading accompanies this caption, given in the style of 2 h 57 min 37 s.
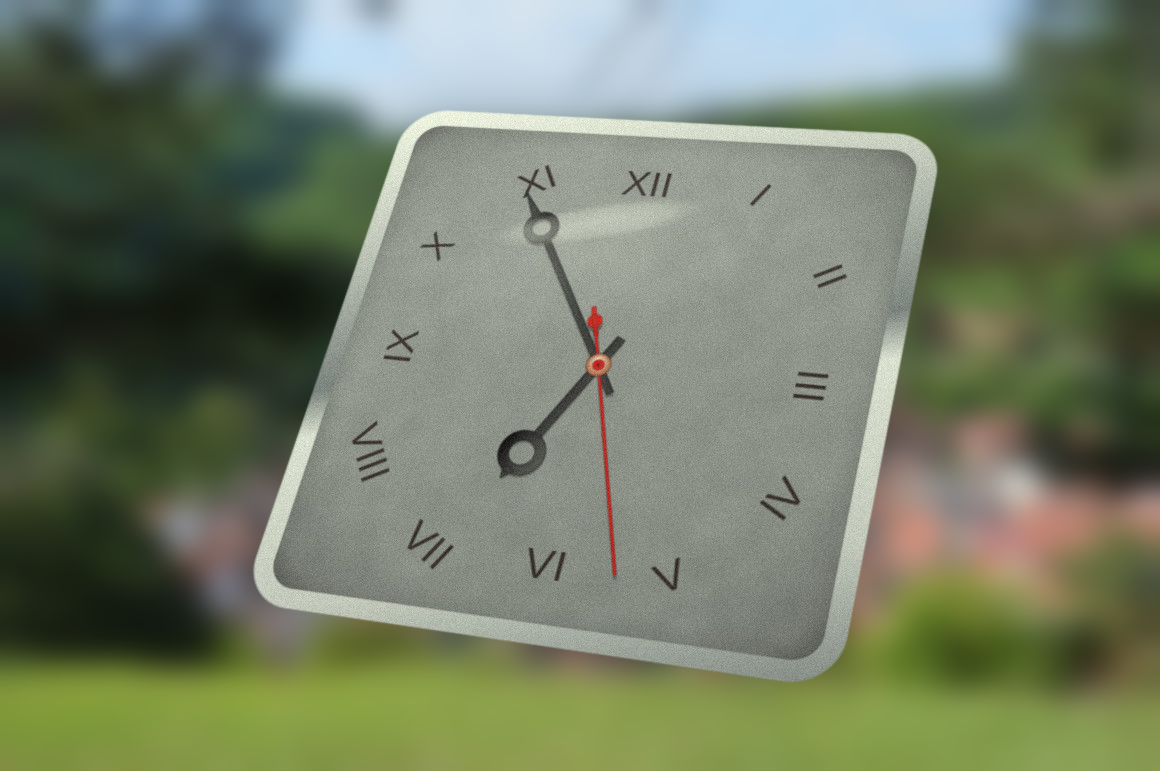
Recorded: 6 h 54 min 27 s
